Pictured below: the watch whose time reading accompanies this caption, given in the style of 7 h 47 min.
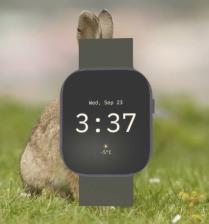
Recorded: 3 h 37 min
